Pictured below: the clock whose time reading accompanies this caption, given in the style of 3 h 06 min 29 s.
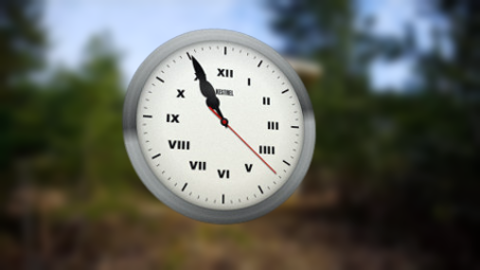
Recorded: 10 h 55 min 22 s
